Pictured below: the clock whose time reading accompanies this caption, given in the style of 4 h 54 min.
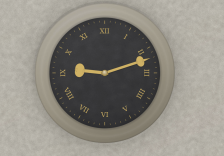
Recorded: 9 h 12 min
